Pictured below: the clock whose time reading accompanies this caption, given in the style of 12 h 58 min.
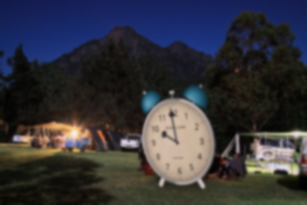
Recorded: 9 h 59 min
